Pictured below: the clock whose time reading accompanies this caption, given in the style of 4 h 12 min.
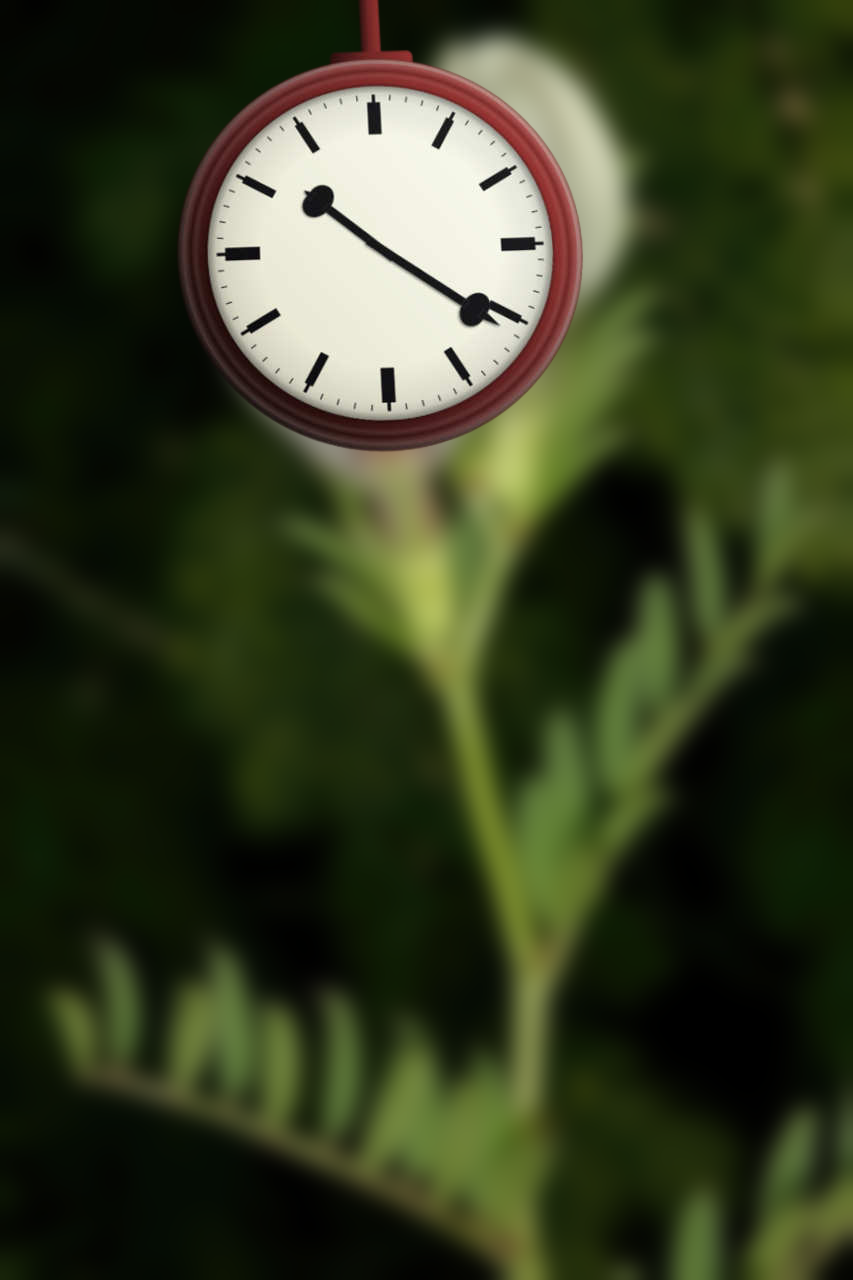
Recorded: 10 h 21 min
